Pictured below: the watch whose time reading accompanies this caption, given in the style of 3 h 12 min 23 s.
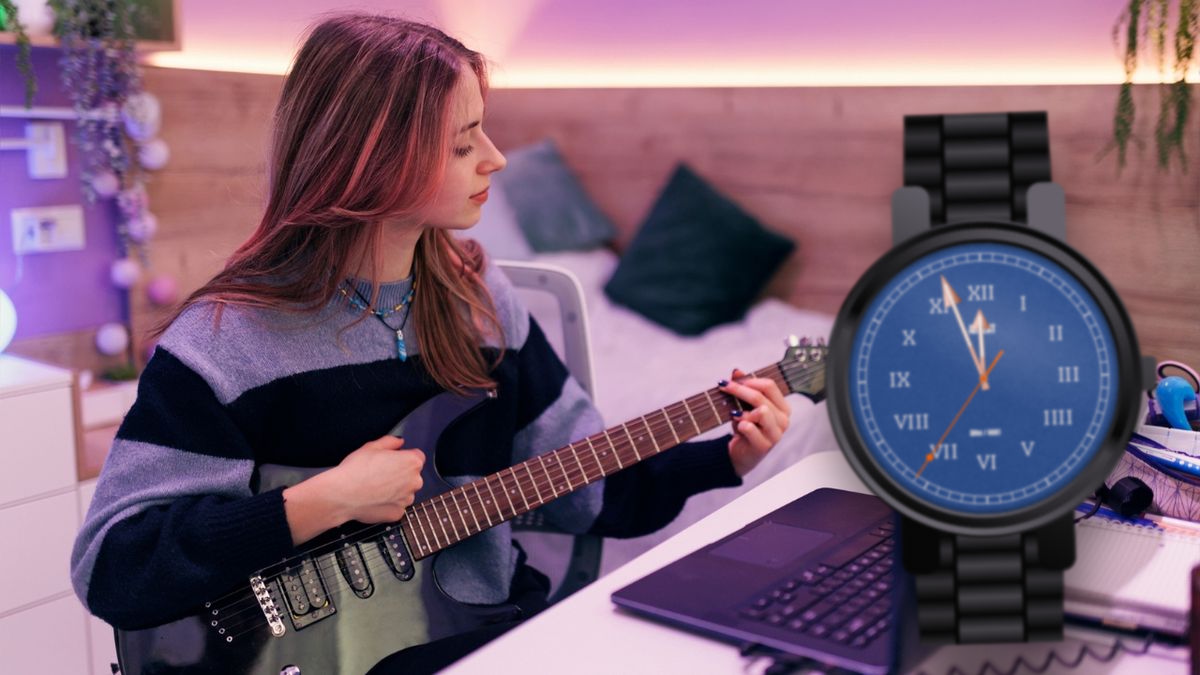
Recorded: 11 h 56 min 36 s
